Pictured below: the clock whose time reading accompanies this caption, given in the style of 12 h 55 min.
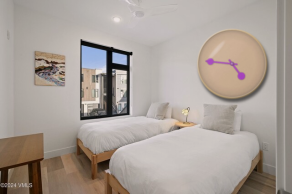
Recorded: 4 h 46 min
